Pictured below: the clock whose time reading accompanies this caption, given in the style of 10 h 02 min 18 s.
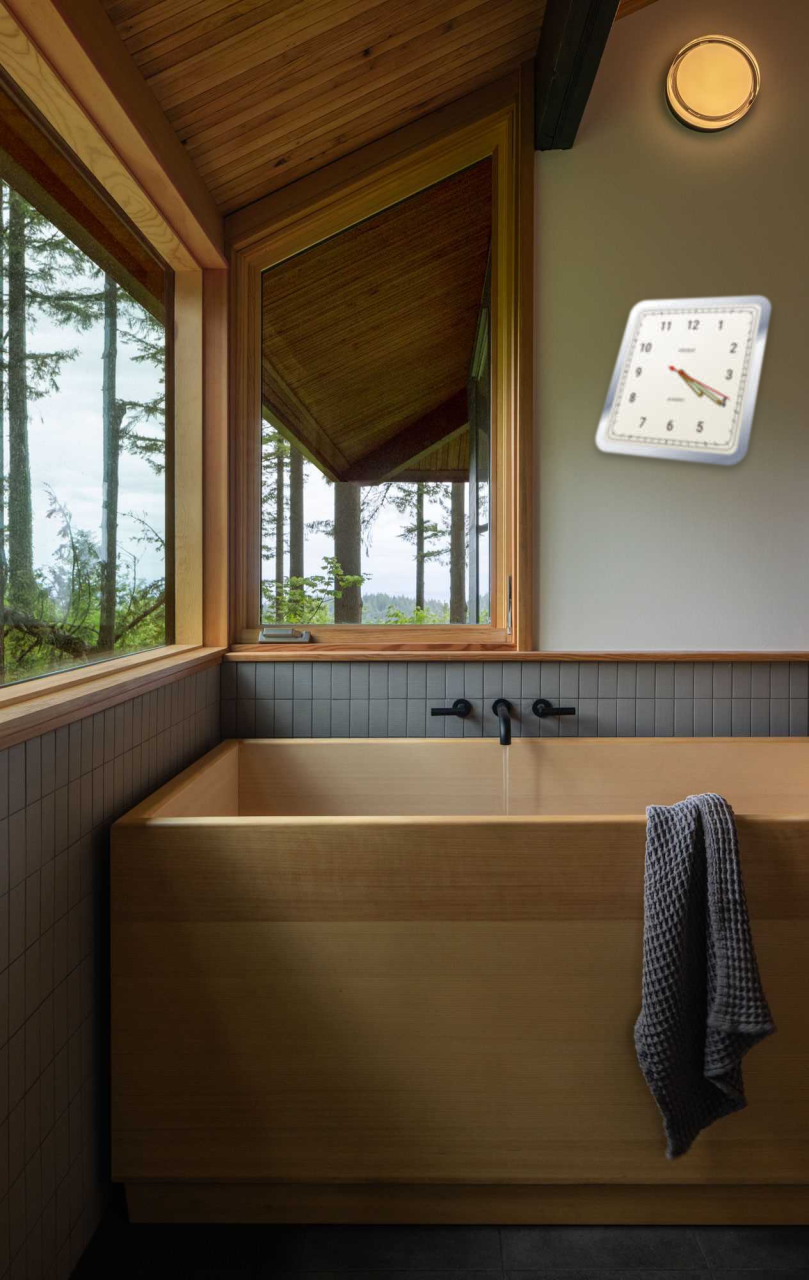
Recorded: 4 h 20 min 19 s
